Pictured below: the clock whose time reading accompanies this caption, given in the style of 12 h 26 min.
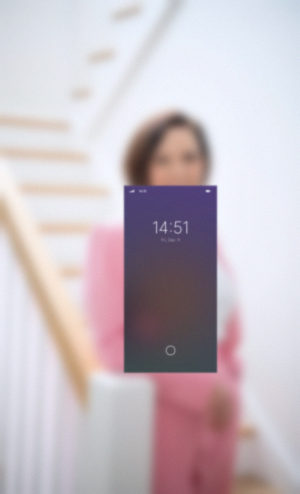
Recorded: 14 h 51 min
